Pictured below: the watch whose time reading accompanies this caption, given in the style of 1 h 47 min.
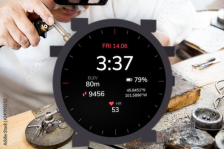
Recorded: 3 h 37 min
